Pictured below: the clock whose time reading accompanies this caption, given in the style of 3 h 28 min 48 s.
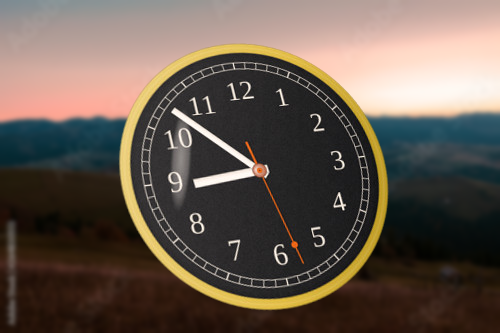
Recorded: 8 h 52 min 28 s
